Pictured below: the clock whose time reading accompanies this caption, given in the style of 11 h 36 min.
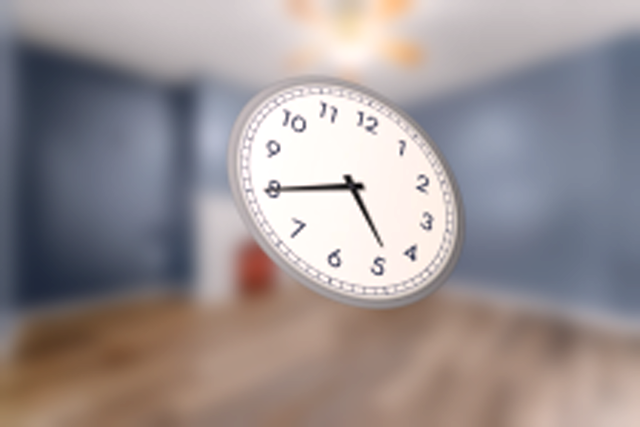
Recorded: 4 h 40 min
